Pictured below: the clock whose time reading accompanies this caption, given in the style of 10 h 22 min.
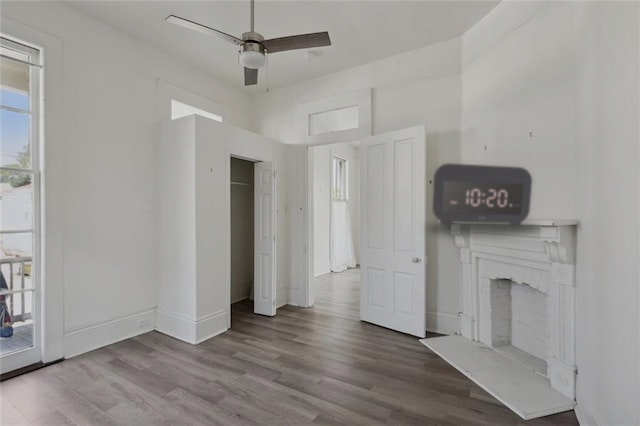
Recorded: 10 h 20 min
